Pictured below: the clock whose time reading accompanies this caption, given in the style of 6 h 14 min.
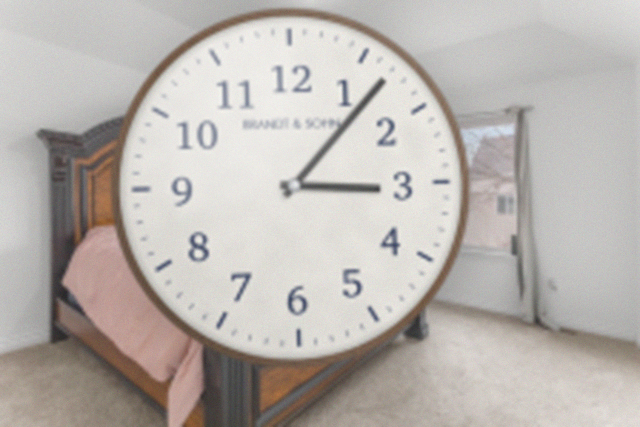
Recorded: 3 h 07 min
